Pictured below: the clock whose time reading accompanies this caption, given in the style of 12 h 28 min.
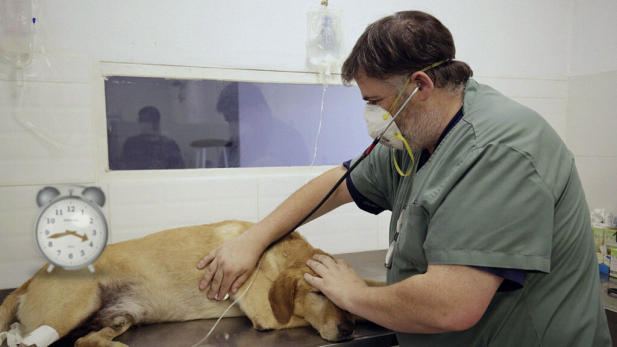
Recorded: 3 h 43 min
